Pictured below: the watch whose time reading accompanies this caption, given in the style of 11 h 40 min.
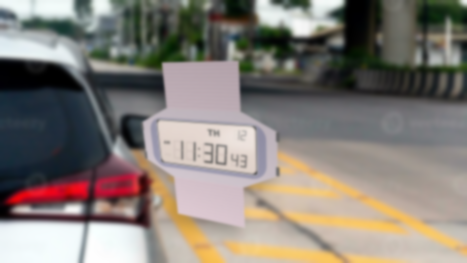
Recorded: 11 h 30 min
